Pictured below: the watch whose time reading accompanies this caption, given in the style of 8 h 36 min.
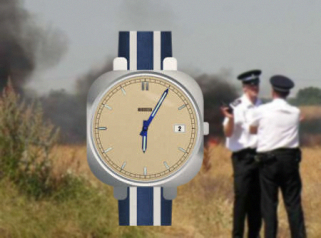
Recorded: 6 h 05 min
